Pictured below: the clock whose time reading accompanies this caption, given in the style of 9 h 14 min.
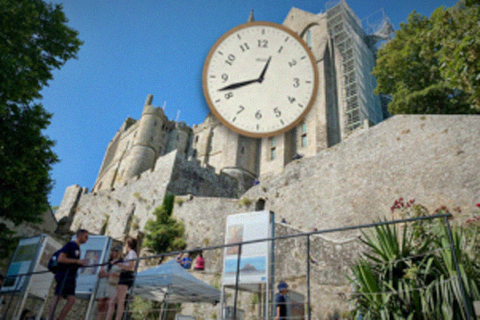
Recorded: 12 h 42 min
